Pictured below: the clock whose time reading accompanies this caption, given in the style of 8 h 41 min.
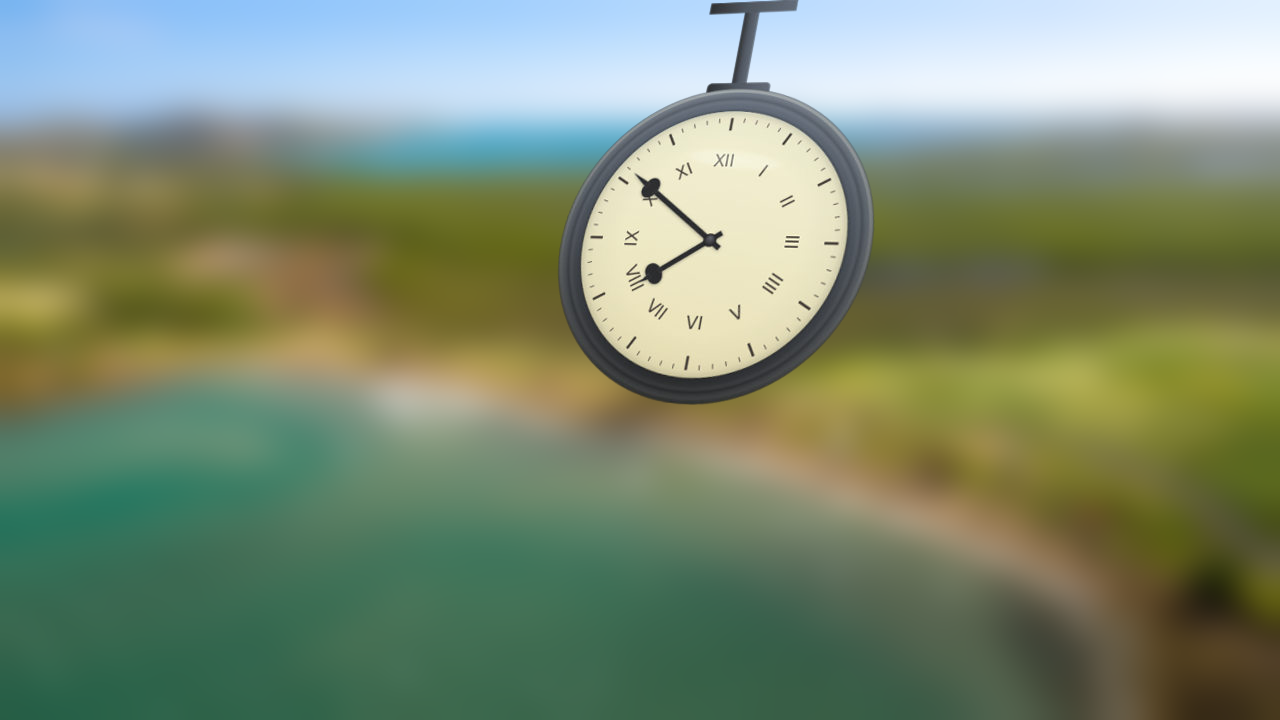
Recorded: 7 h 51 min
